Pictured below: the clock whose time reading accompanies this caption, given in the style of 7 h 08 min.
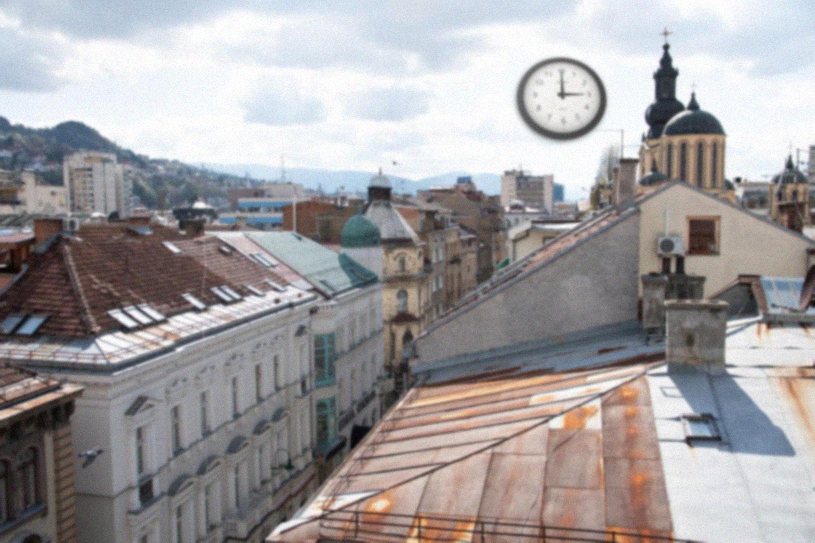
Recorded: 3 h 00 min
